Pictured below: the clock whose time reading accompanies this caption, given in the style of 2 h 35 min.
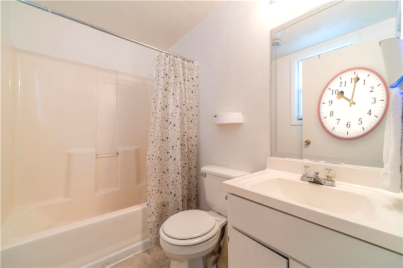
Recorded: 10 h 01 min
